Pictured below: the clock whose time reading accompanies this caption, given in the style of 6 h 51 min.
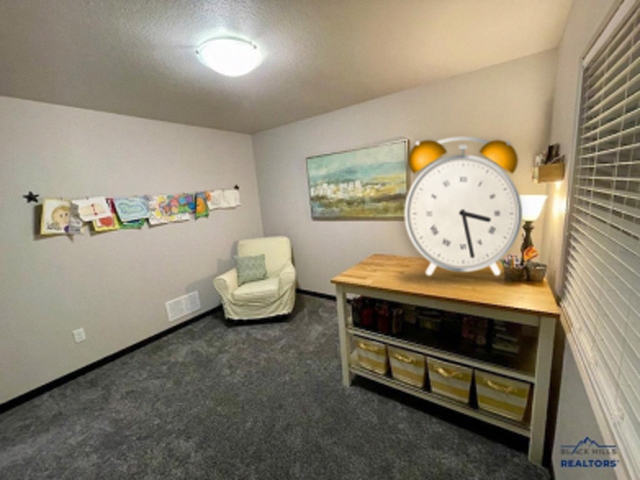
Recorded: 3 h 28 min
